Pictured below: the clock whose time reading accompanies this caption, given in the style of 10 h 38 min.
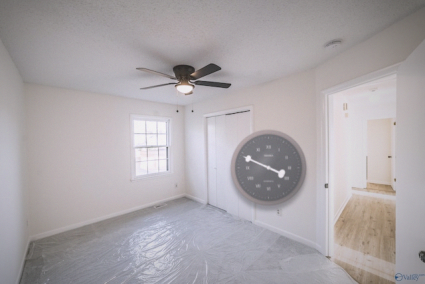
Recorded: 3 h 49 min
